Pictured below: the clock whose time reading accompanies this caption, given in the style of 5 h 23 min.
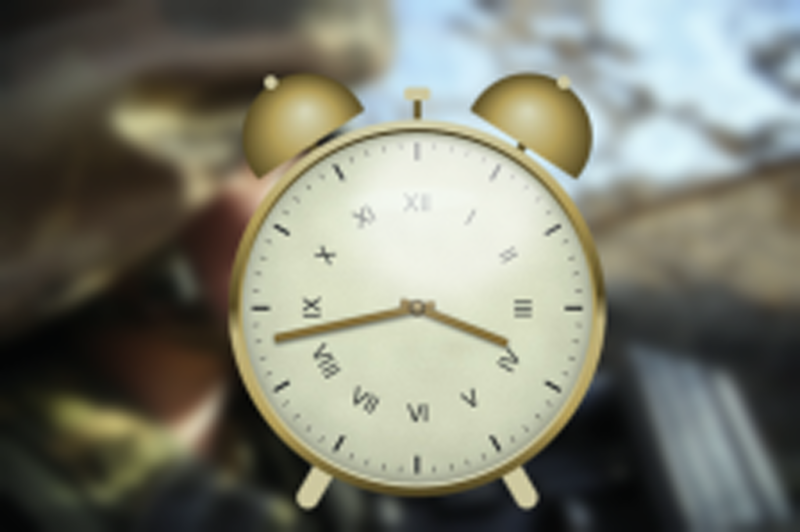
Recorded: 3 h 43 min
